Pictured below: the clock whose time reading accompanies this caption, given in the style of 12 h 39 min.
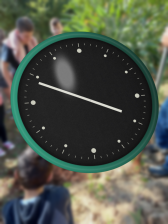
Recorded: 3 h 49 min
